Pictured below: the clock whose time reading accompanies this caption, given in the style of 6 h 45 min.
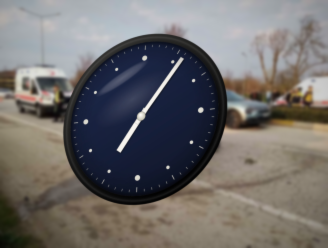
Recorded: 7 h 06 min
